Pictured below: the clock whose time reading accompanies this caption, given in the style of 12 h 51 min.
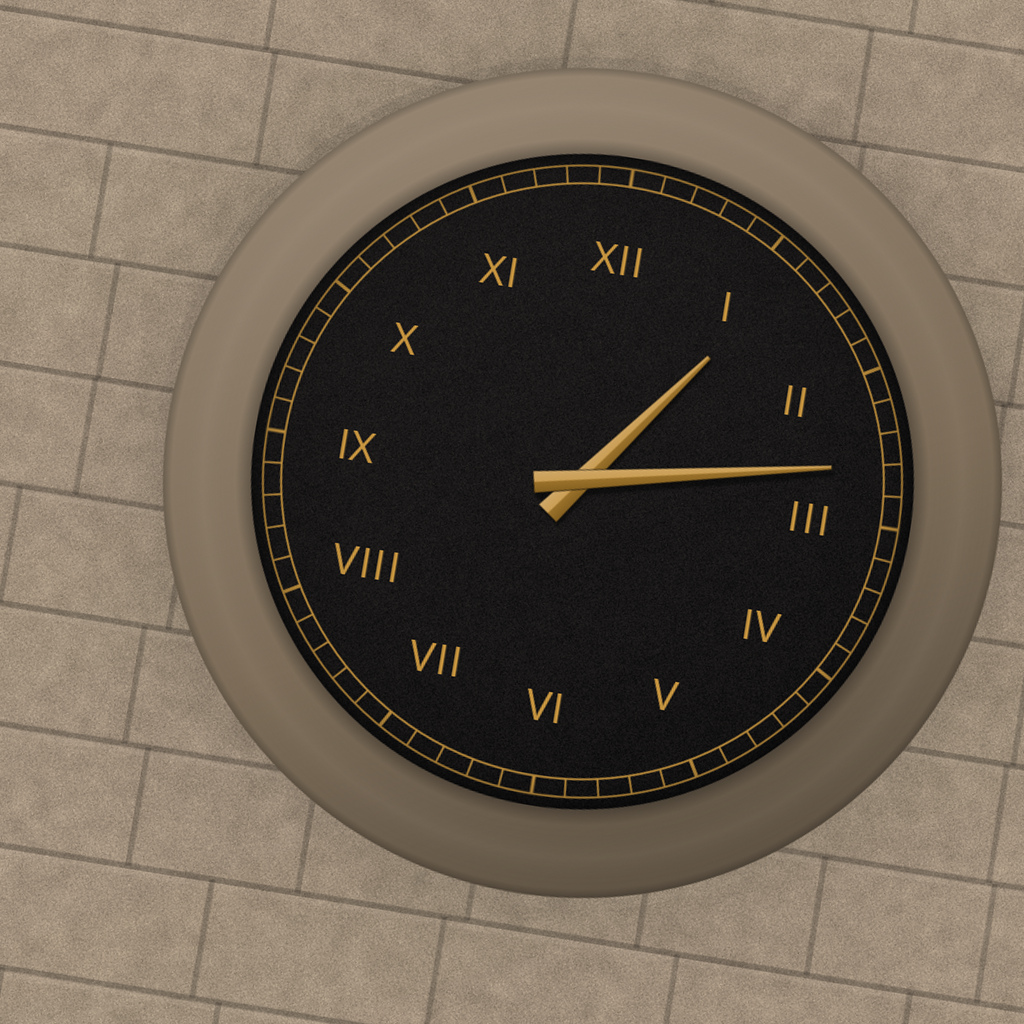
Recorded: 1 h 13 min
